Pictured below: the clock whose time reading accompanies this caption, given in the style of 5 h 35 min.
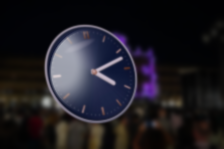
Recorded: 4 h 12 min
